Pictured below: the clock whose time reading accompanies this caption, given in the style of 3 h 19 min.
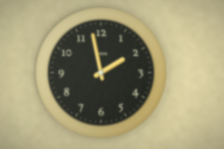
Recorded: 1 h 58 min
